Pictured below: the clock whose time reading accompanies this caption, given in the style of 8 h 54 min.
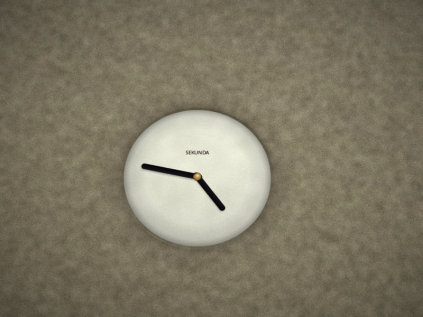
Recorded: 4 h 47 min
